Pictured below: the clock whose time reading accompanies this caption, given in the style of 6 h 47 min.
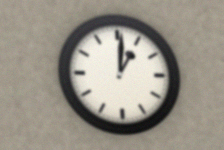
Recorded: 1 h 01 min
